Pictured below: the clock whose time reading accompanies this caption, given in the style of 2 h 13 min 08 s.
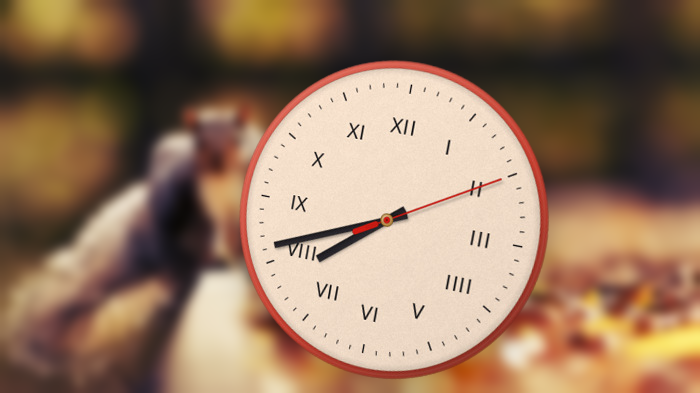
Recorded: 7 h 41 min 10 s
